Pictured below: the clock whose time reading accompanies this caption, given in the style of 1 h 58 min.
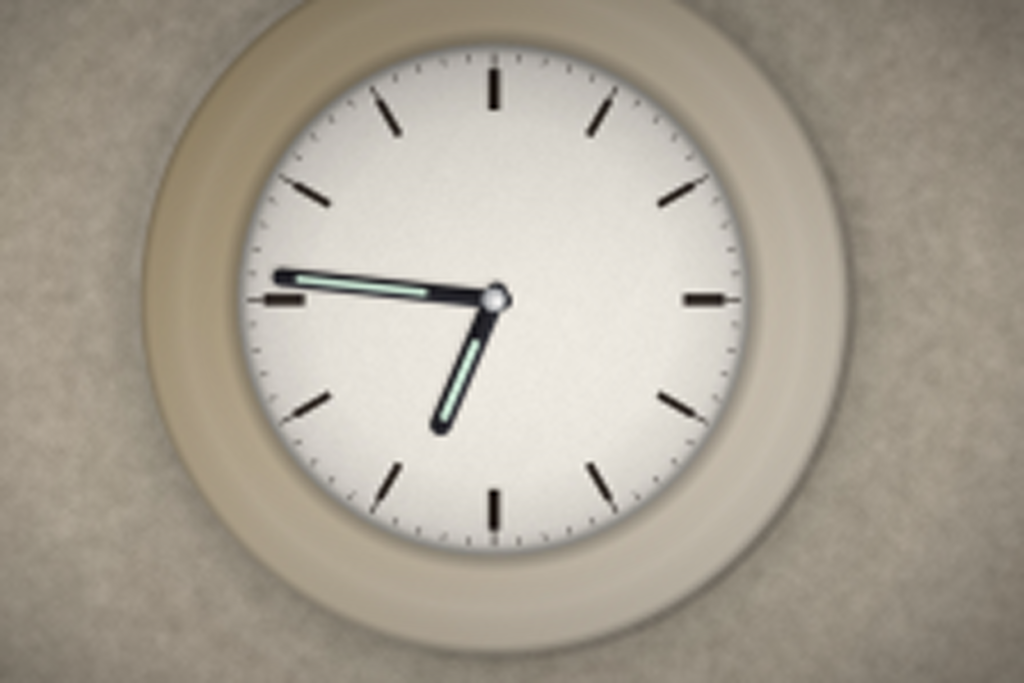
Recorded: 6 h 46 min
